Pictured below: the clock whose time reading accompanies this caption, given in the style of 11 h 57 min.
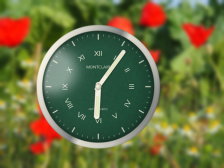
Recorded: 6 h 06 min
